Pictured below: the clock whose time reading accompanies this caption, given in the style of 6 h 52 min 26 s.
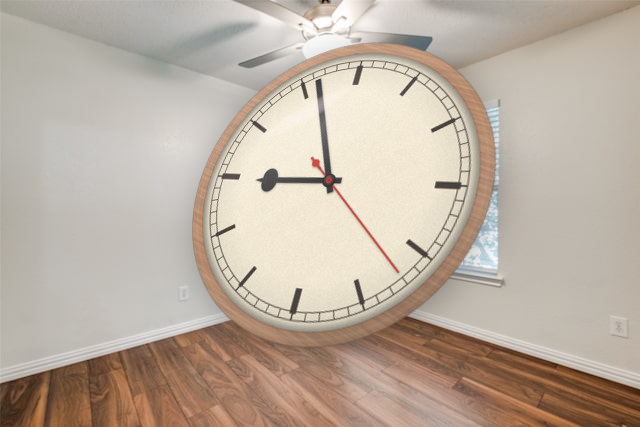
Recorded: 8 h 56 min 22 s
